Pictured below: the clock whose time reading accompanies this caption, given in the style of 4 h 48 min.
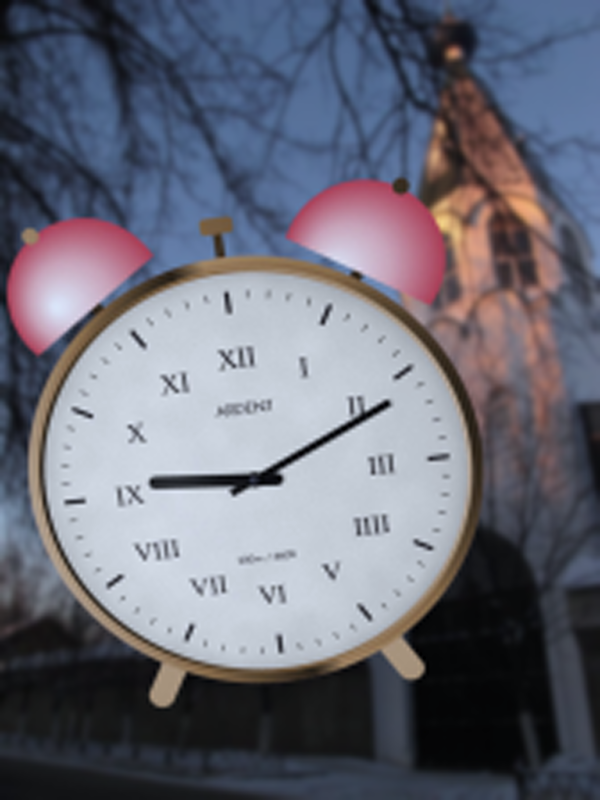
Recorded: 9 h 11 min
